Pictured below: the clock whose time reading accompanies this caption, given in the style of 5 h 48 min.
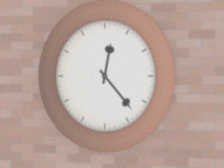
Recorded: 12 h 23 min
